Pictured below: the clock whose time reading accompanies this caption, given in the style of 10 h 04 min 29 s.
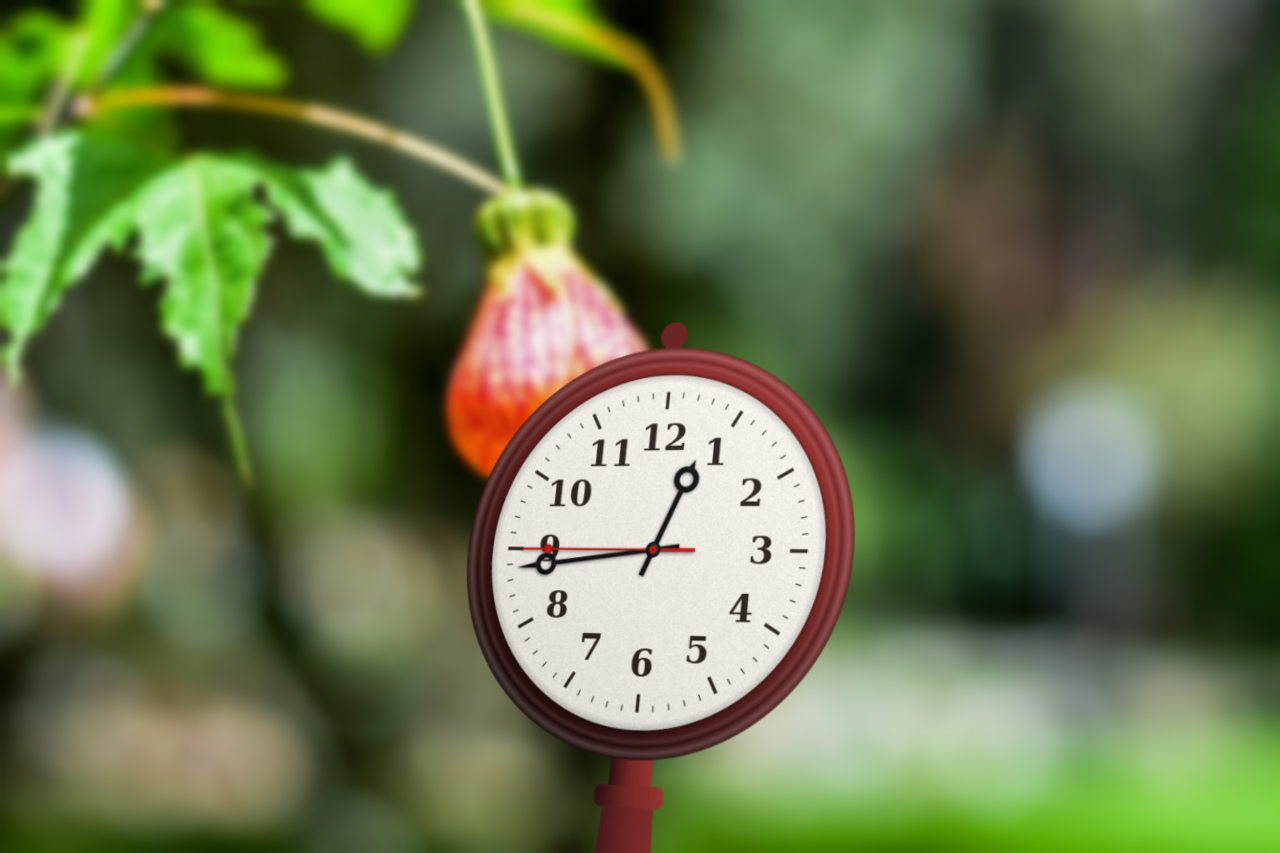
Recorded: 12 h 43 min 45 s
